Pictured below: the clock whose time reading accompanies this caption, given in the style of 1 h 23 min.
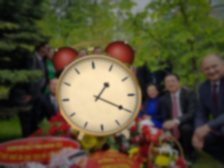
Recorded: 1 h 20 min
